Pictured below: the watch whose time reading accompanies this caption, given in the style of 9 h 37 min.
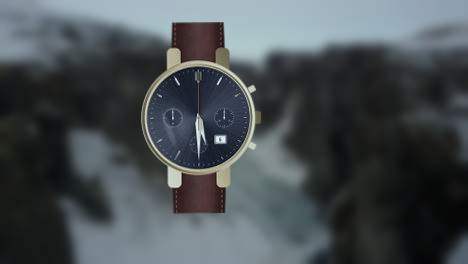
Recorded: 5 h 30 min
